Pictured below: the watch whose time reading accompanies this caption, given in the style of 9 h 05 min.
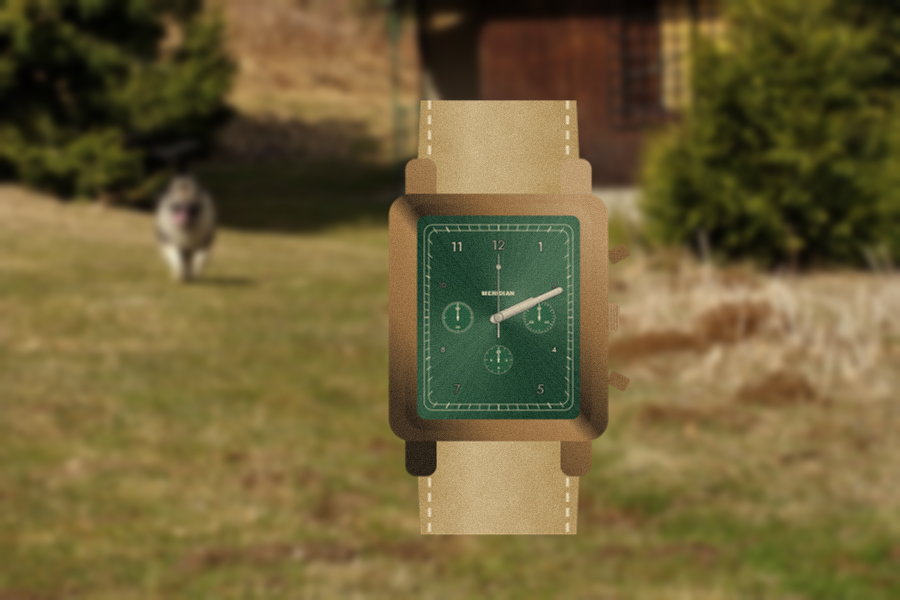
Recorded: 2 h 11 min
